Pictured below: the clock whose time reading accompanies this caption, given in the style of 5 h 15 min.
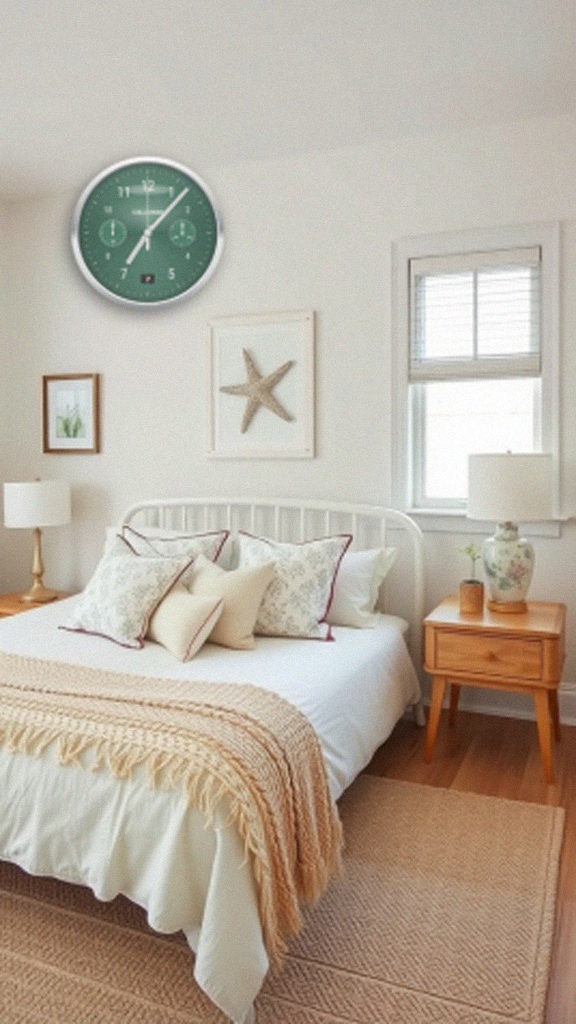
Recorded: 7 h 07 min
